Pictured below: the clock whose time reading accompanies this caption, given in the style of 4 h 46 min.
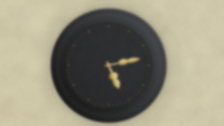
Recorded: 5 h 13 min
